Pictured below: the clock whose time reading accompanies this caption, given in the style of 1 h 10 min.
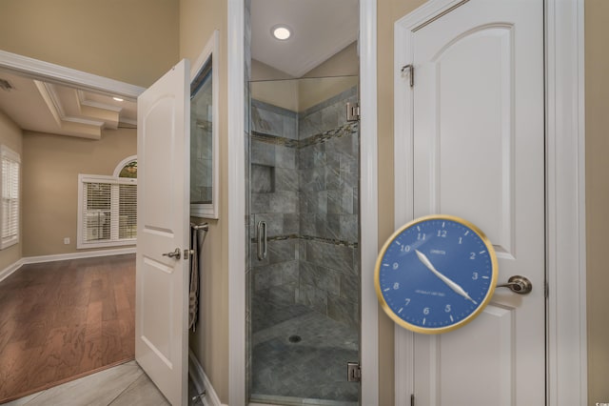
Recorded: 10 h 20 min
